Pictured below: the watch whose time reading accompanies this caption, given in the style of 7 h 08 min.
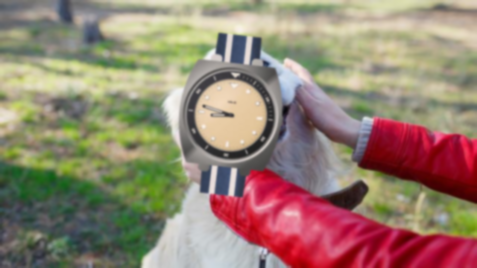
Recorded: 8 h 47 min
